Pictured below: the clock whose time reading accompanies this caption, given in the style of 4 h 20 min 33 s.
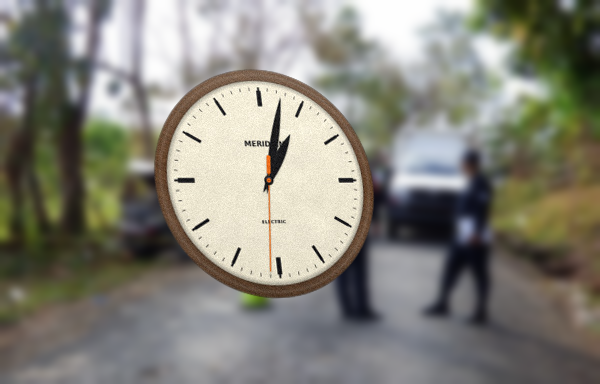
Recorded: 1 h 02 min 31 s
